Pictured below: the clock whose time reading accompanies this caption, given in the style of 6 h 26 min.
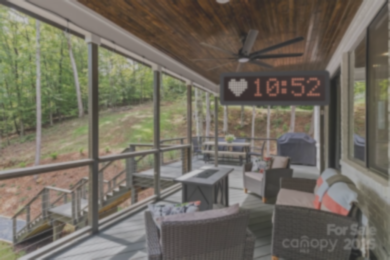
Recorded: 10 h 52 min
